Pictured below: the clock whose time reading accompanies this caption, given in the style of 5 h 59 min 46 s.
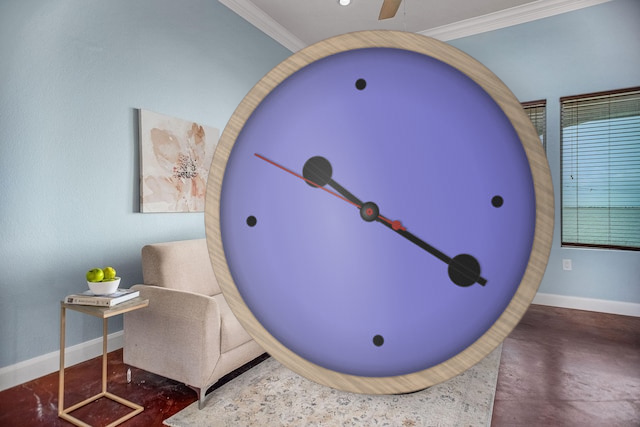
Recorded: 10 h 20 min 50 s
